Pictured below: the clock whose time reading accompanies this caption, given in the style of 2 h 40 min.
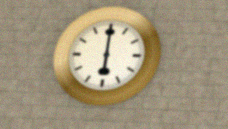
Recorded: 6 h 00 min
